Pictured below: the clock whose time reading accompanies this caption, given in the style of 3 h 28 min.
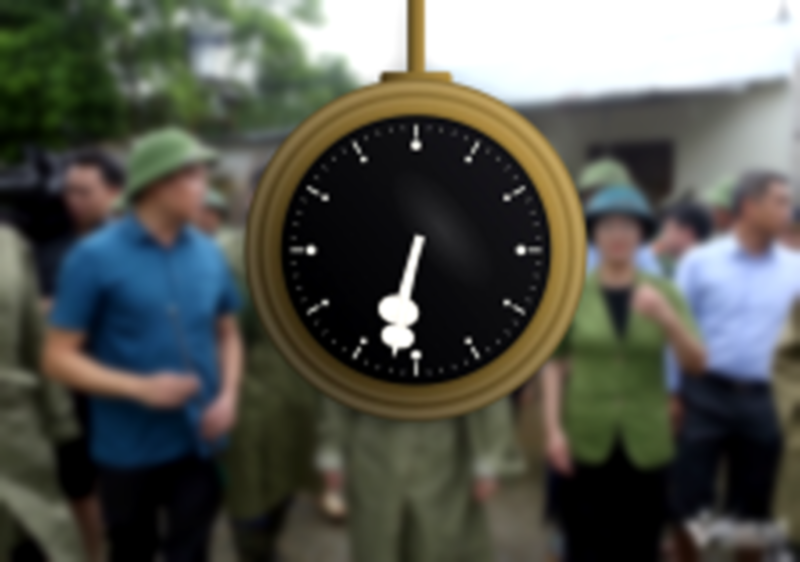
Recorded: 6 h 32 min
